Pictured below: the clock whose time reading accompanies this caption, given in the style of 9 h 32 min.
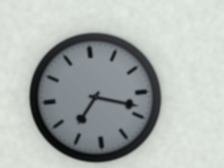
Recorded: 7 h 18 min
